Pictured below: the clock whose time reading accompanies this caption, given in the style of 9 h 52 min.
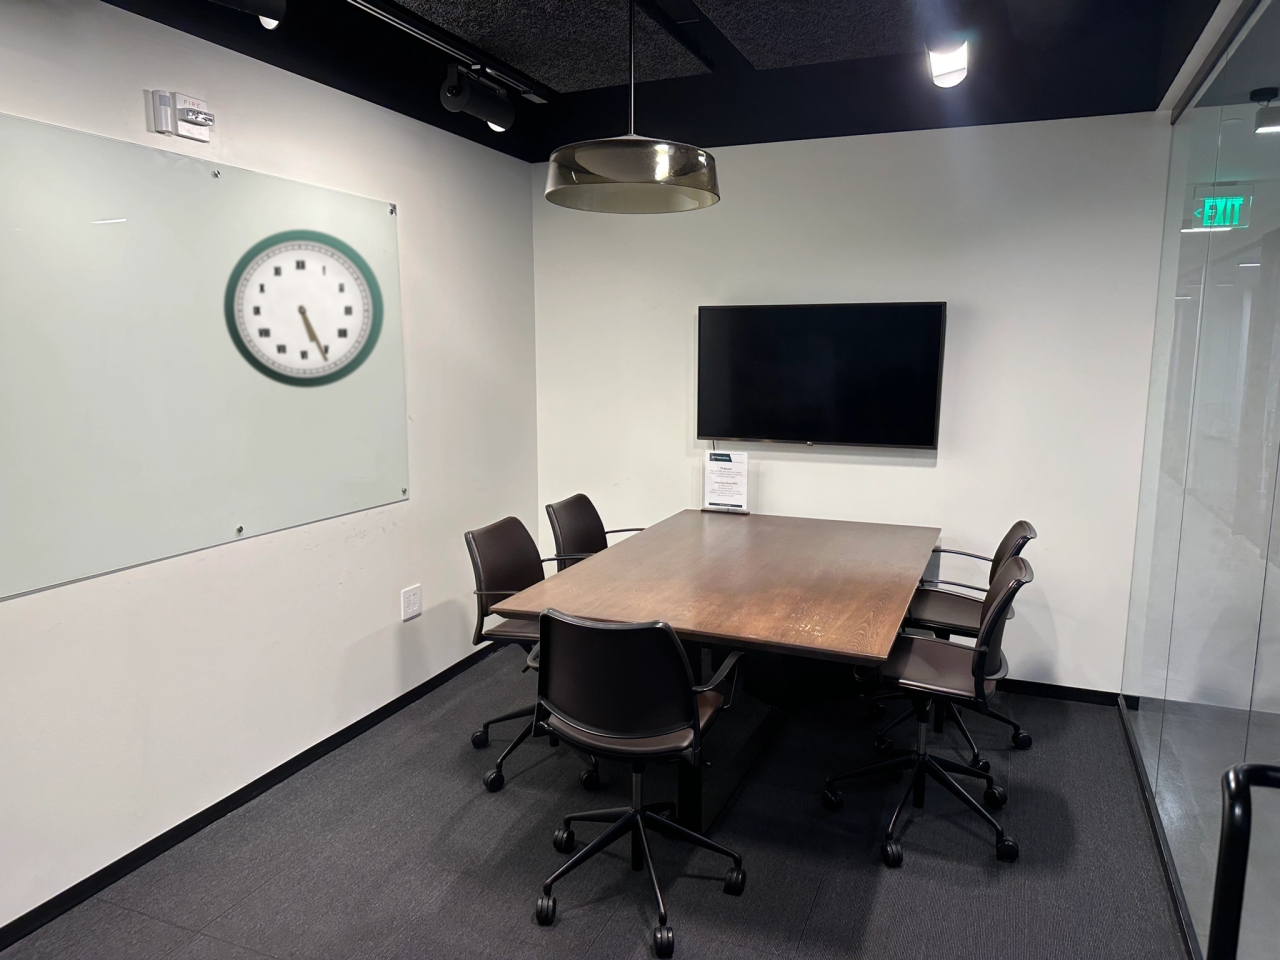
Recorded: 5 h 26 min
